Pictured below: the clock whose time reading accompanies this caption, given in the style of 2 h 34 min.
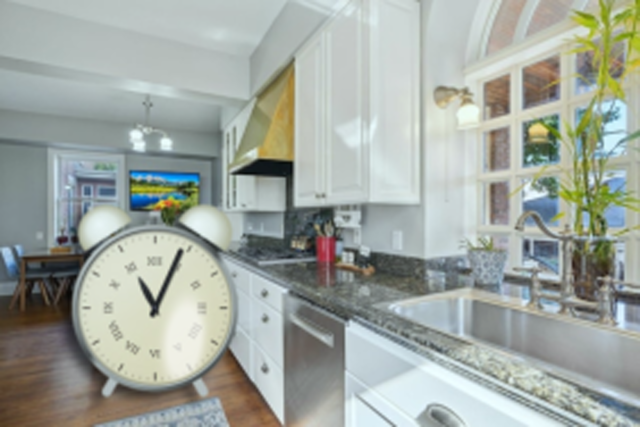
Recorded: 11 h 04 min
